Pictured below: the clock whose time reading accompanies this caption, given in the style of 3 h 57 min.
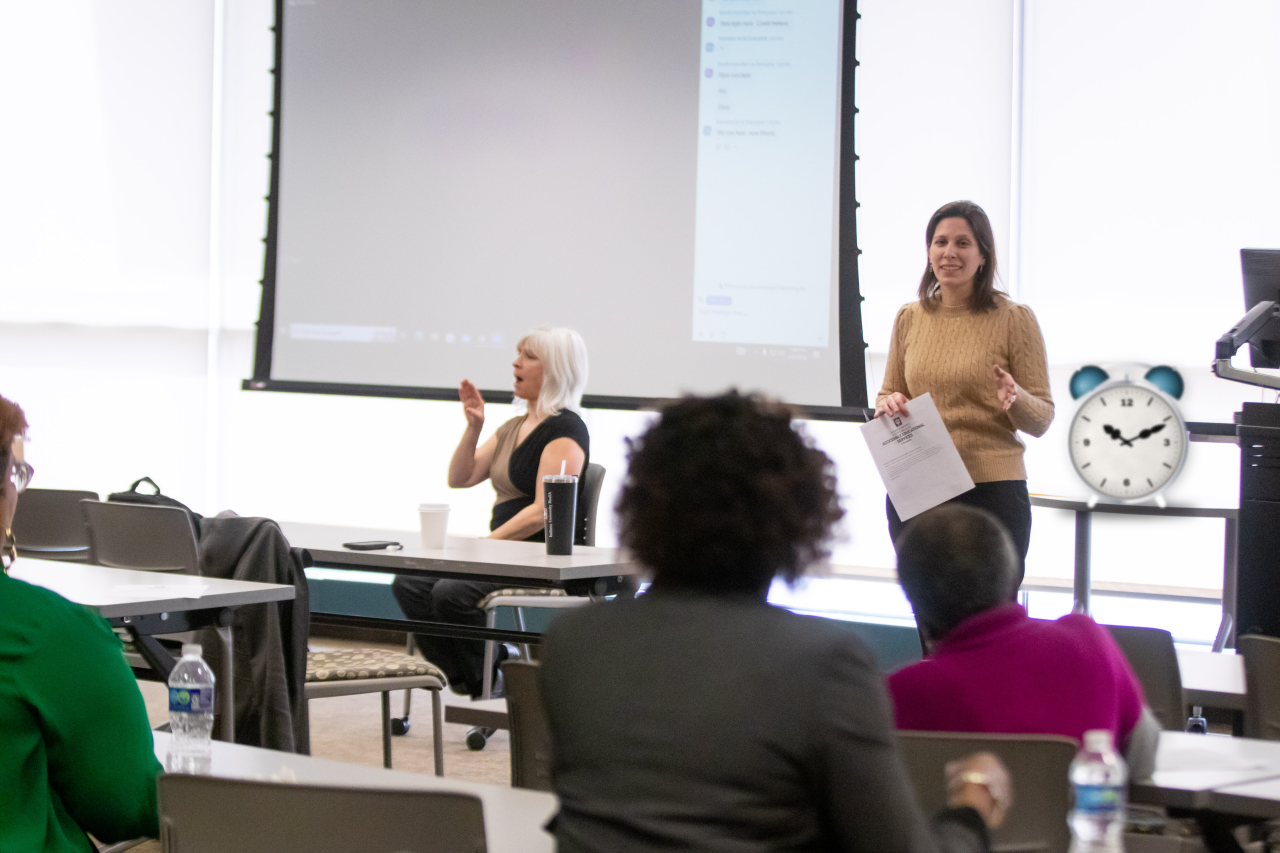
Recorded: 10 h 11 min
